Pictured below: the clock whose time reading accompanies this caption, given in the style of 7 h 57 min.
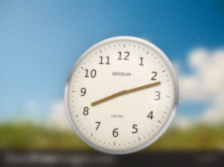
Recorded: 8 h 12 min
